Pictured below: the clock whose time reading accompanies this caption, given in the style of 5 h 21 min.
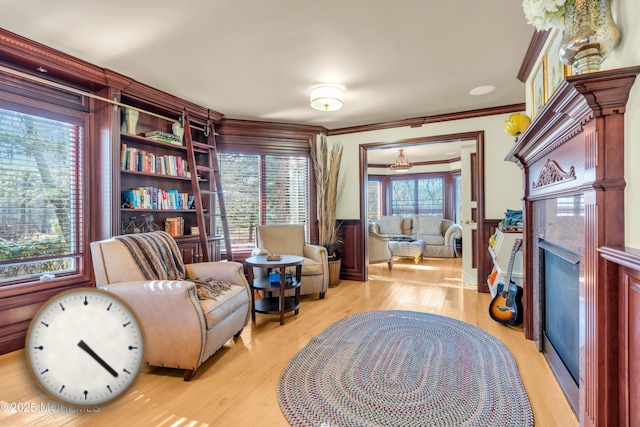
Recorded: 4 h 22 min
